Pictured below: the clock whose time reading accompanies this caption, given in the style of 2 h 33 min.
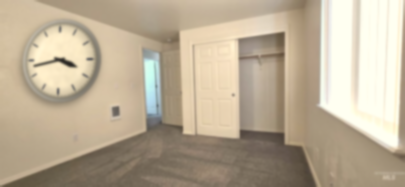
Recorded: 3 h 43 min
